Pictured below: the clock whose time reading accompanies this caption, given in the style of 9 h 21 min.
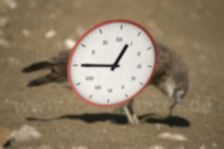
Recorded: 12 h 45 min
